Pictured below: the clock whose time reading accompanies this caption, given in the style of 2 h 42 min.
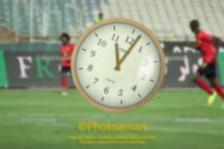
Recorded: 11 h 02 min
